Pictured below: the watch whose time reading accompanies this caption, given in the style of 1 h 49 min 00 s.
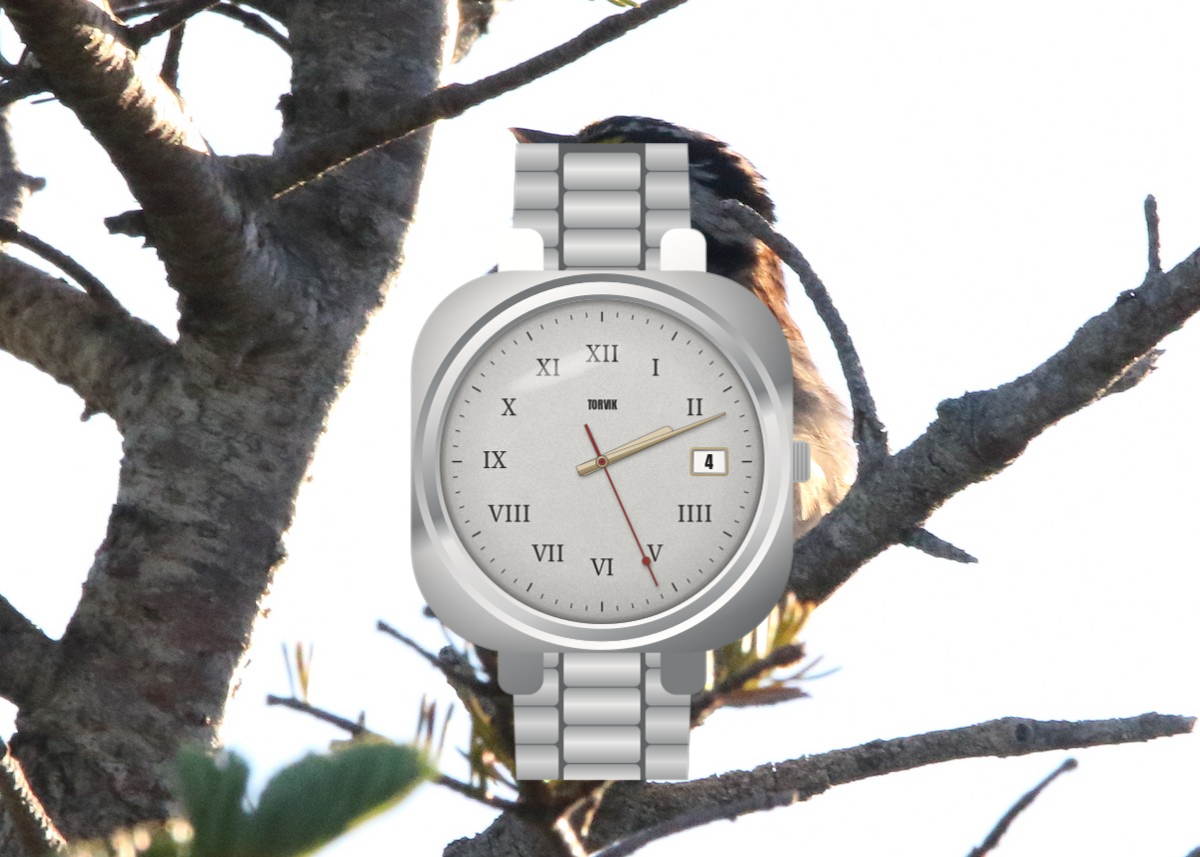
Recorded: 2 h 11 min 26 s
